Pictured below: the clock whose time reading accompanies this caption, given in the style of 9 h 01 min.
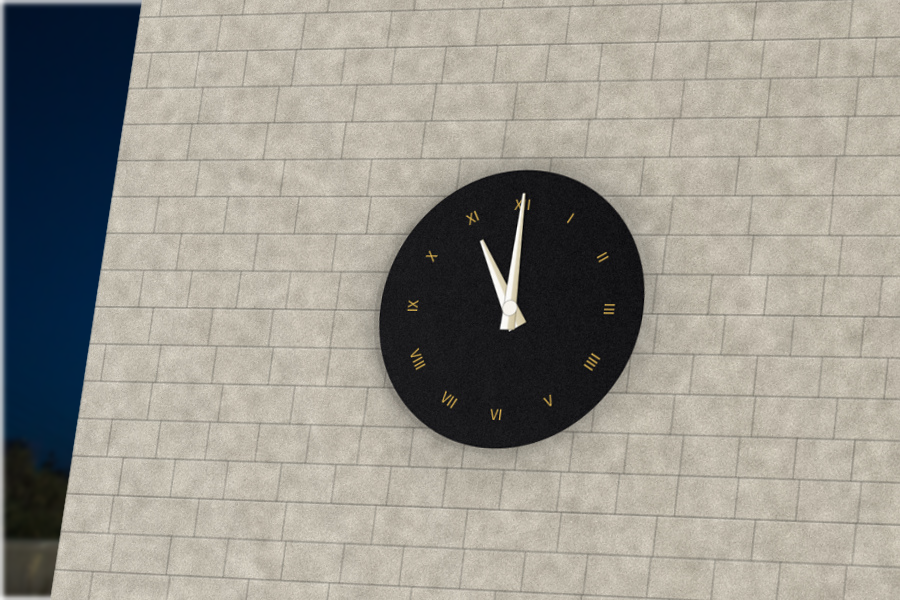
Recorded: 11 h 00 min
